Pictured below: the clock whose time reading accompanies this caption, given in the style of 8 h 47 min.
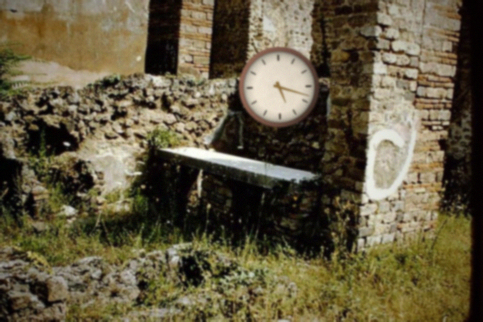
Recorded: 5 h 18 min
